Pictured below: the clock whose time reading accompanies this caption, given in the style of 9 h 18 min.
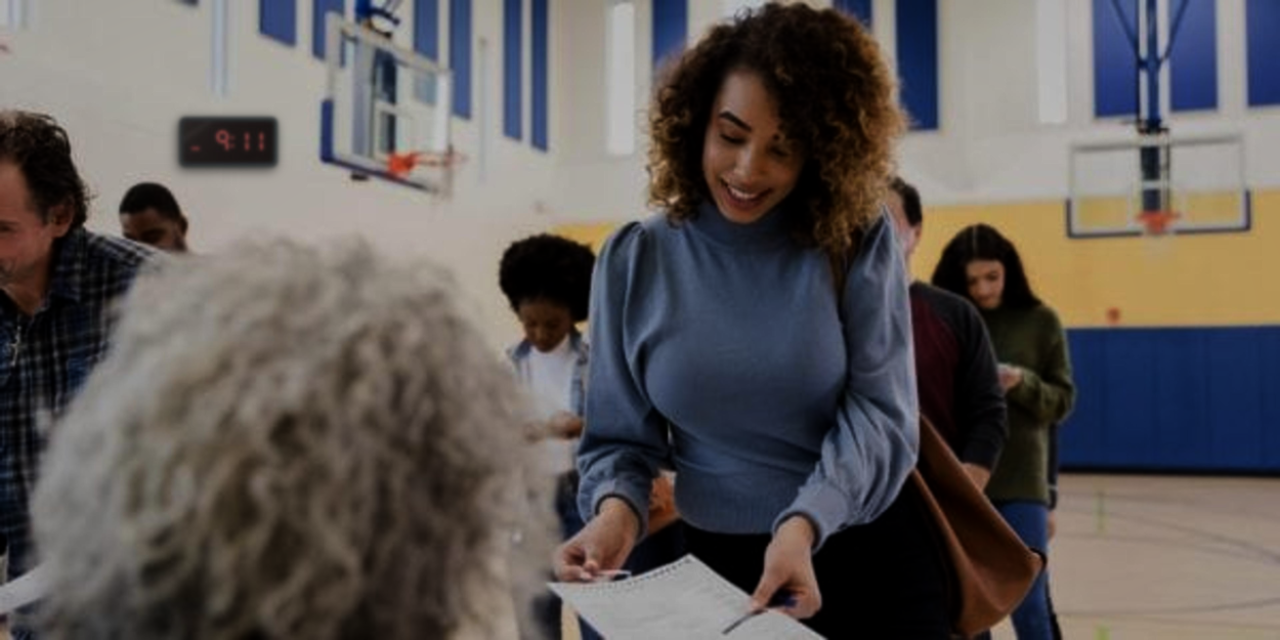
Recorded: 9 h 11 min
